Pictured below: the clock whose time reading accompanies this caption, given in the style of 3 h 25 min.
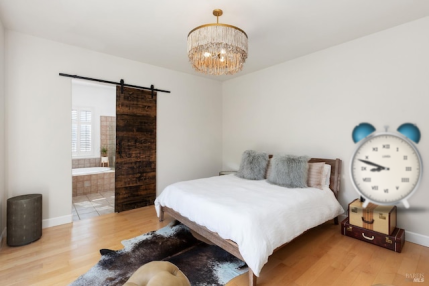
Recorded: 8 h 48 min
